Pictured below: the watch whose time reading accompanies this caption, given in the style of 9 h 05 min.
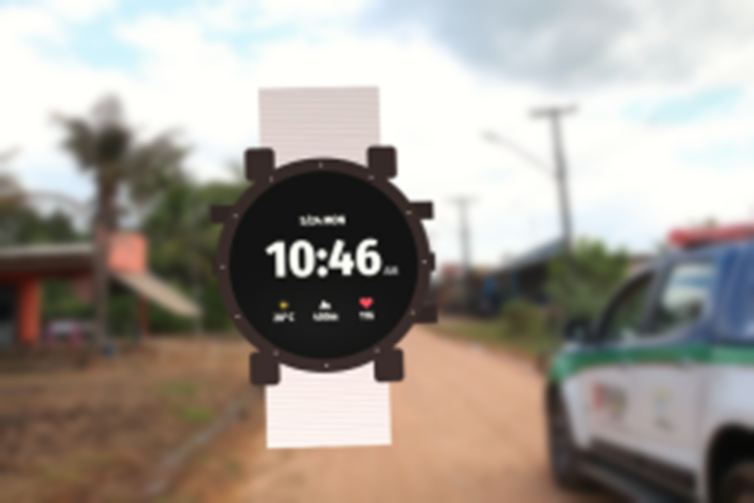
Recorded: 10 h 46 min
